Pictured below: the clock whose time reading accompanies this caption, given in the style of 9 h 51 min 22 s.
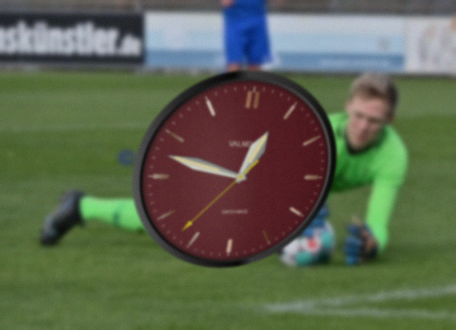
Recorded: 12 h 47 min 37 s
